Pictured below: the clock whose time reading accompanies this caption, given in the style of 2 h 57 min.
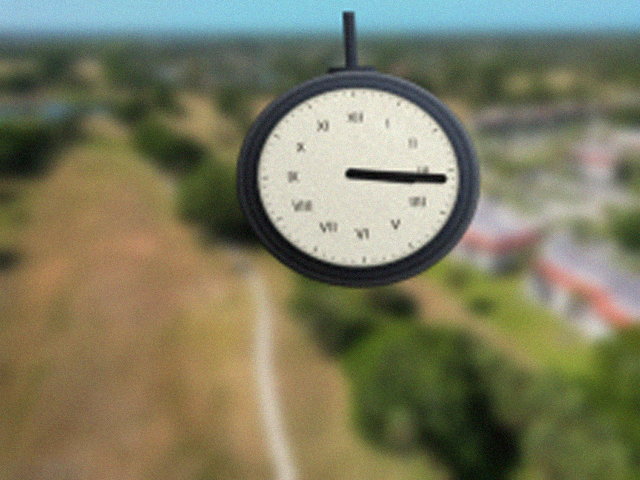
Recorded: 3 h 16 min
